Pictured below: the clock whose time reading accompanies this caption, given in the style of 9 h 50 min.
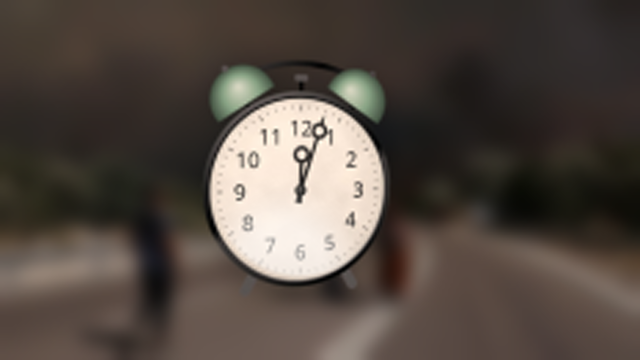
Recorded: 12 h 03 min
